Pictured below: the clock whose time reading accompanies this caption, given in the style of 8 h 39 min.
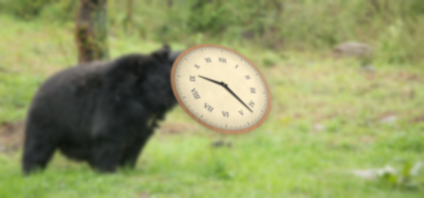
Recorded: 9 h 22 min
